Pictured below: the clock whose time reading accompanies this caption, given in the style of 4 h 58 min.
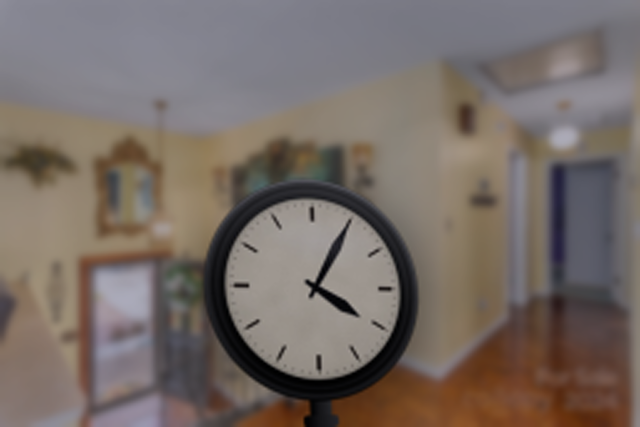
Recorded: 4 h 05 min
